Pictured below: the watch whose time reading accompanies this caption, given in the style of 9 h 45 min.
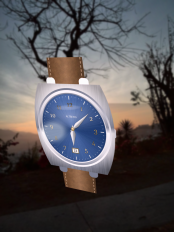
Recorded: 6 h 08 min
